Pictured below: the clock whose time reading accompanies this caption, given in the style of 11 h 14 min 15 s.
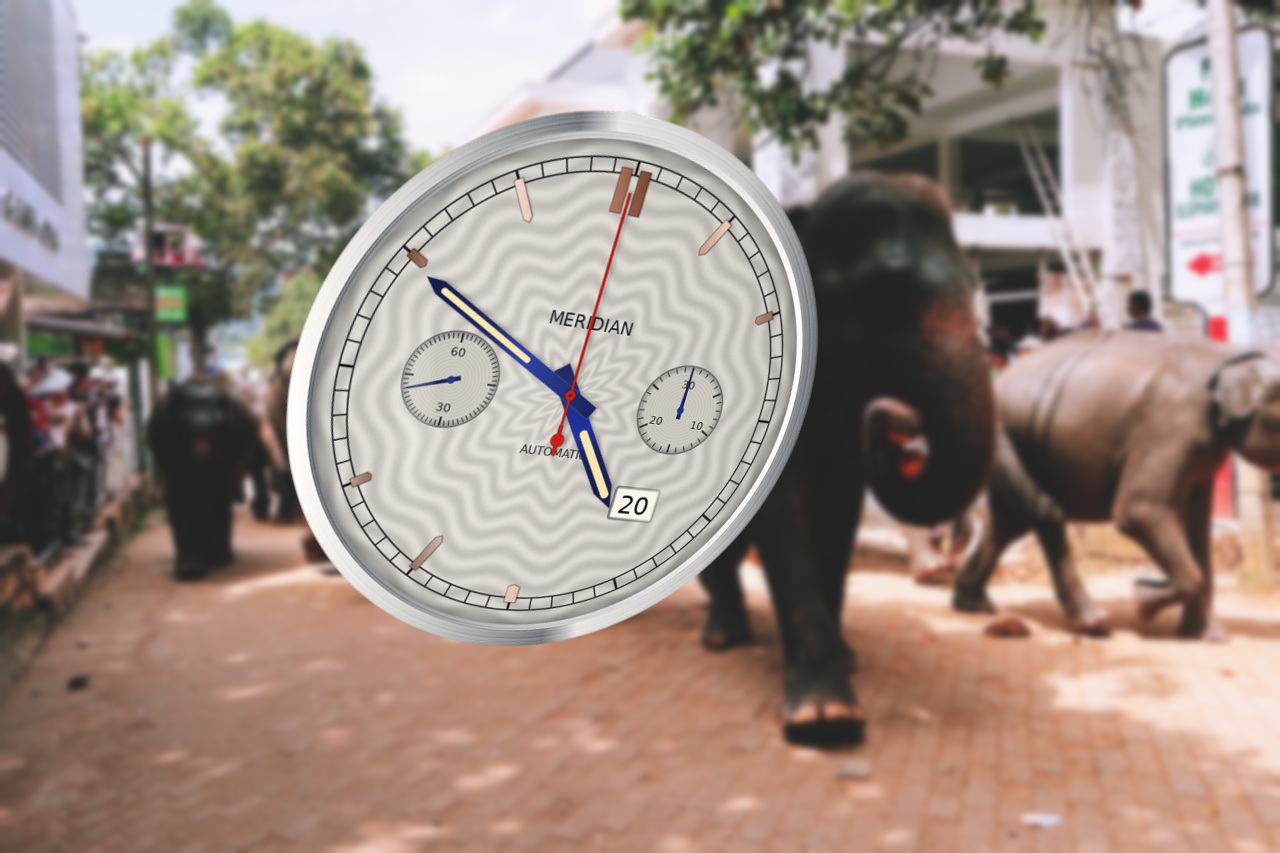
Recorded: 4 h 49 min 42 s
